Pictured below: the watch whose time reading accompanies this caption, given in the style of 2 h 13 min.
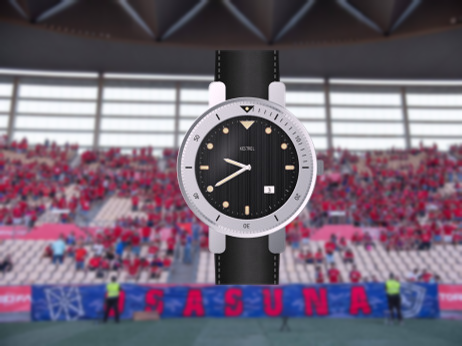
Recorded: 9 h 40 min
